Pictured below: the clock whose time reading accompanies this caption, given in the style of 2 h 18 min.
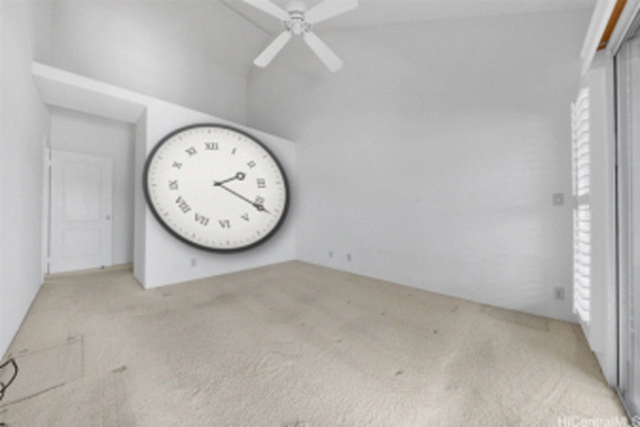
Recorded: 2 h 21 min
